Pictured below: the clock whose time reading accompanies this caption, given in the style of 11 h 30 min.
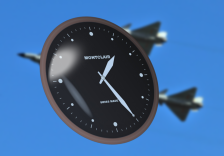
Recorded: 1 h 25 min
